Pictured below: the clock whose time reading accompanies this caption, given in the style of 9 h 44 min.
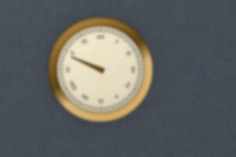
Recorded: 9 h 49 min
